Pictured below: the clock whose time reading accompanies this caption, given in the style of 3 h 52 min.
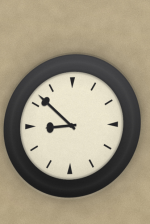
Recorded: 8 h 52 min
